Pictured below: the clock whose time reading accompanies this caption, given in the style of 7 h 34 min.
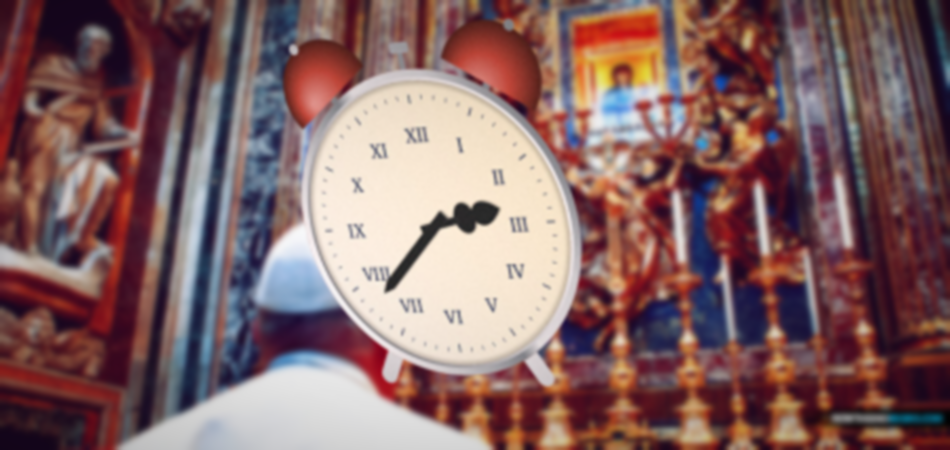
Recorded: 2 h 38 min
